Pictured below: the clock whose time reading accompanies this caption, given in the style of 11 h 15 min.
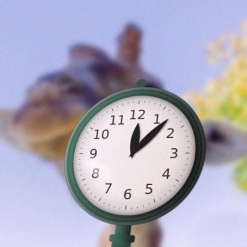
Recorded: 12 h 07 min
